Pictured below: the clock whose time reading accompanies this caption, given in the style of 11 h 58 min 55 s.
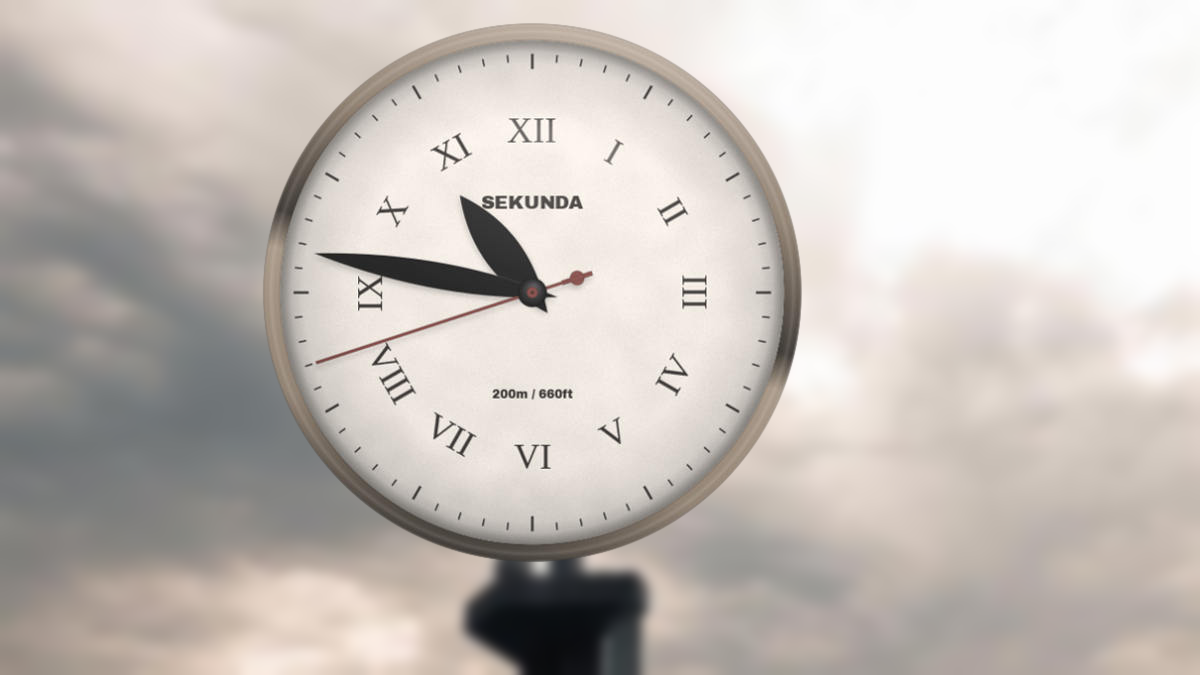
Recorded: 10 h 46 min 42 s
